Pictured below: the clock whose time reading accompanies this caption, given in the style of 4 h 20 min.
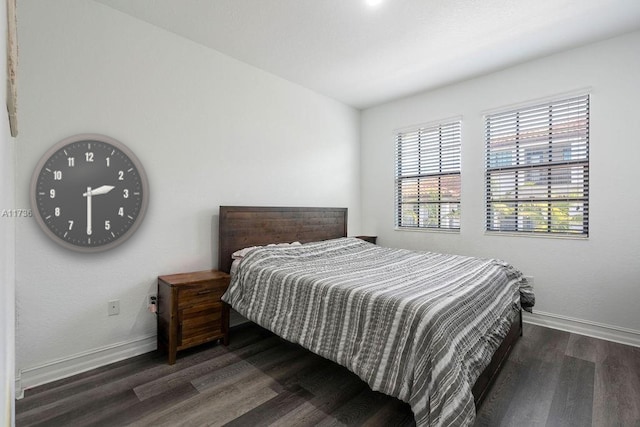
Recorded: 2 h 30 min
